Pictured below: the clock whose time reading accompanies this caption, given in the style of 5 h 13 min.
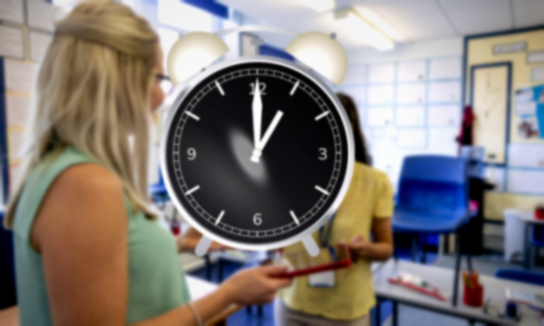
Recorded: 1 h 00 min
